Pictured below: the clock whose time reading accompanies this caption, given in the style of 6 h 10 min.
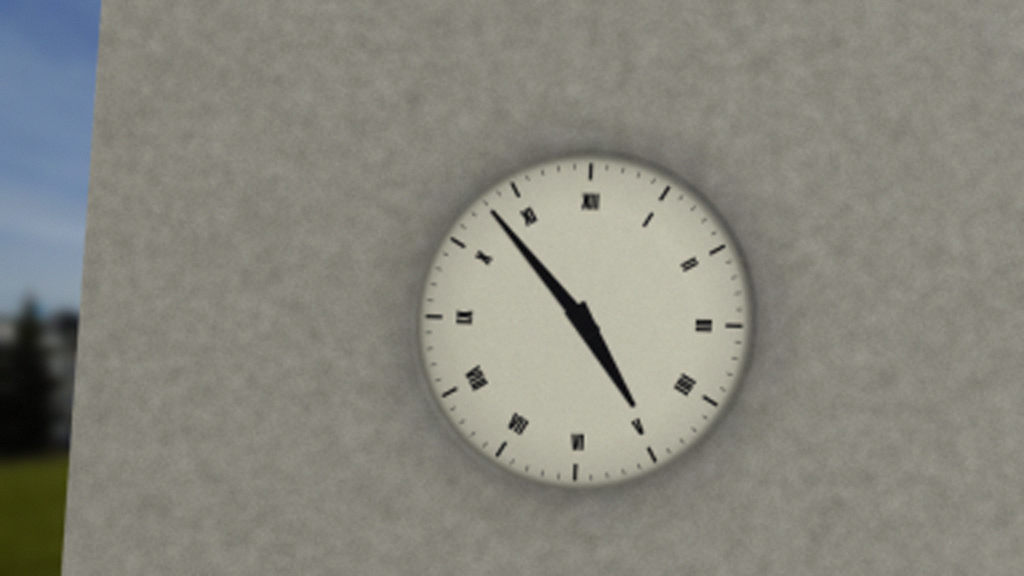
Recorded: 4 h 53 min
